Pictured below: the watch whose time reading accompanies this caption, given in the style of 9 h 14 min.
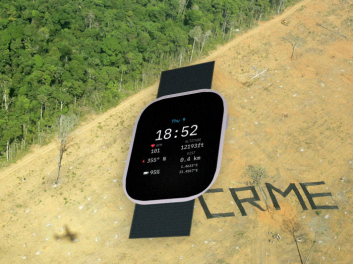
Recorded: 18 h 52 min
